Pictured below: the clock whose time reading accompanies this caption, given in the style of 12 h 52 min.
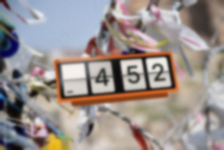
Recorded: 4 h 52 min
